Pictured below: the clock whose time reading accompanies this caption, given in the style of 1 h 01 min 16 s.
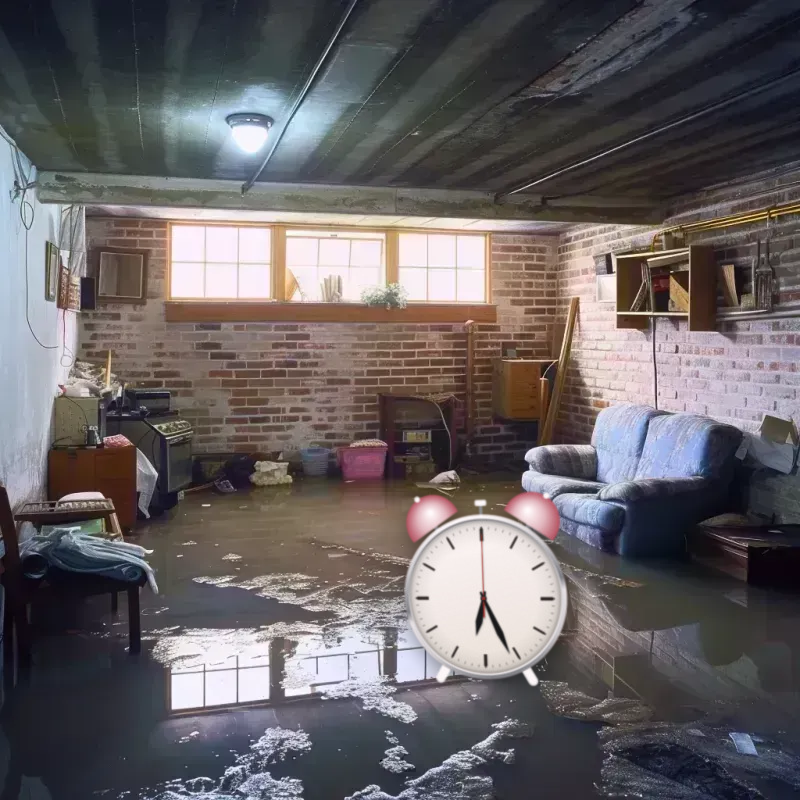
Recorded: 6 h 26 min 00 s
